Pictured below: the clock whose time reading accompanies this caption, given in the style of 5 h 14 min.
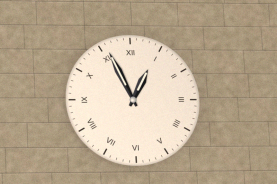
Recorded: 12 h 56 min
